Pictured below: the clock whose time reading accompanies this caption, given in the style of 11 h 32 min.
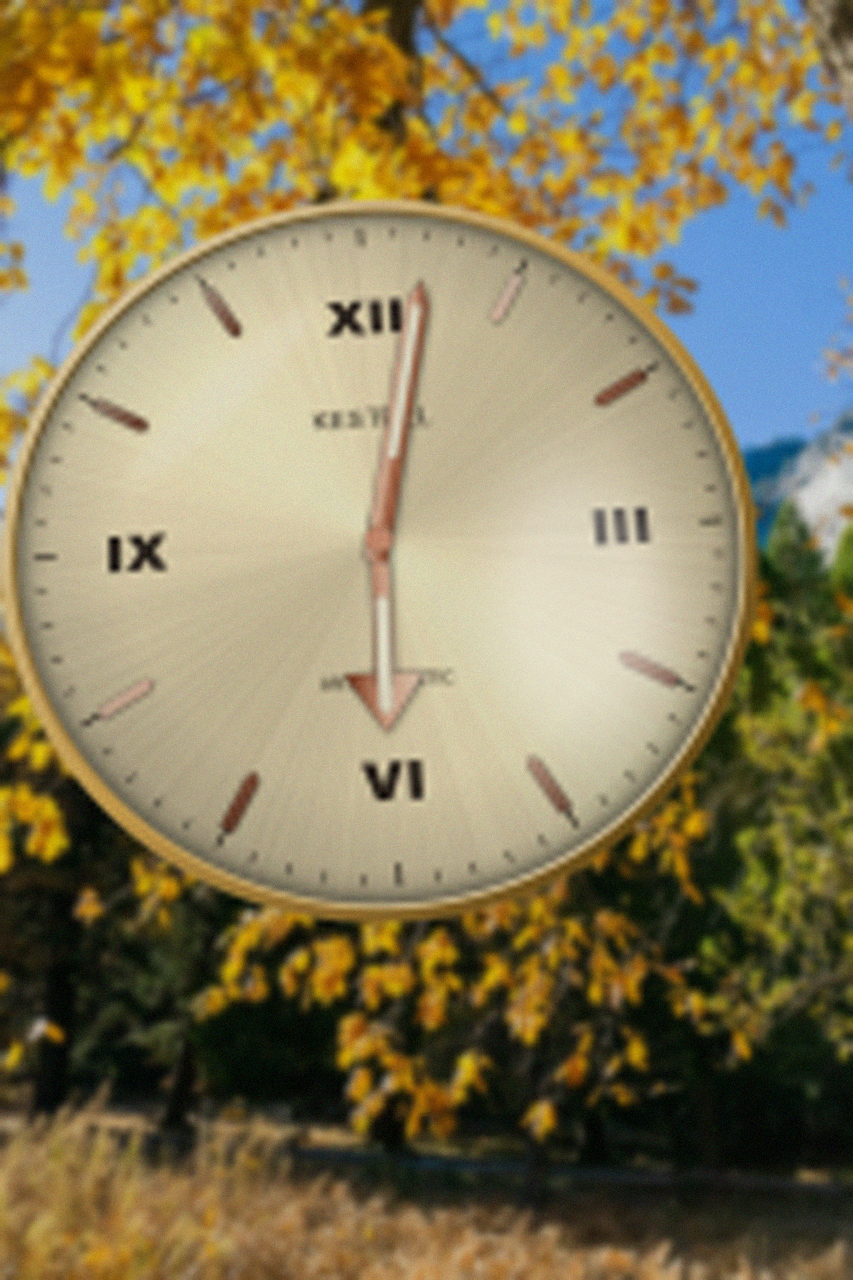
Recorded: 6 h 02 min
